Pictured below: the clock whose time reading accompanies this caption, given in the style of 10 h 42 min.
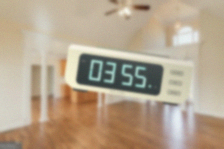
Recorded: 3 h 55 min
